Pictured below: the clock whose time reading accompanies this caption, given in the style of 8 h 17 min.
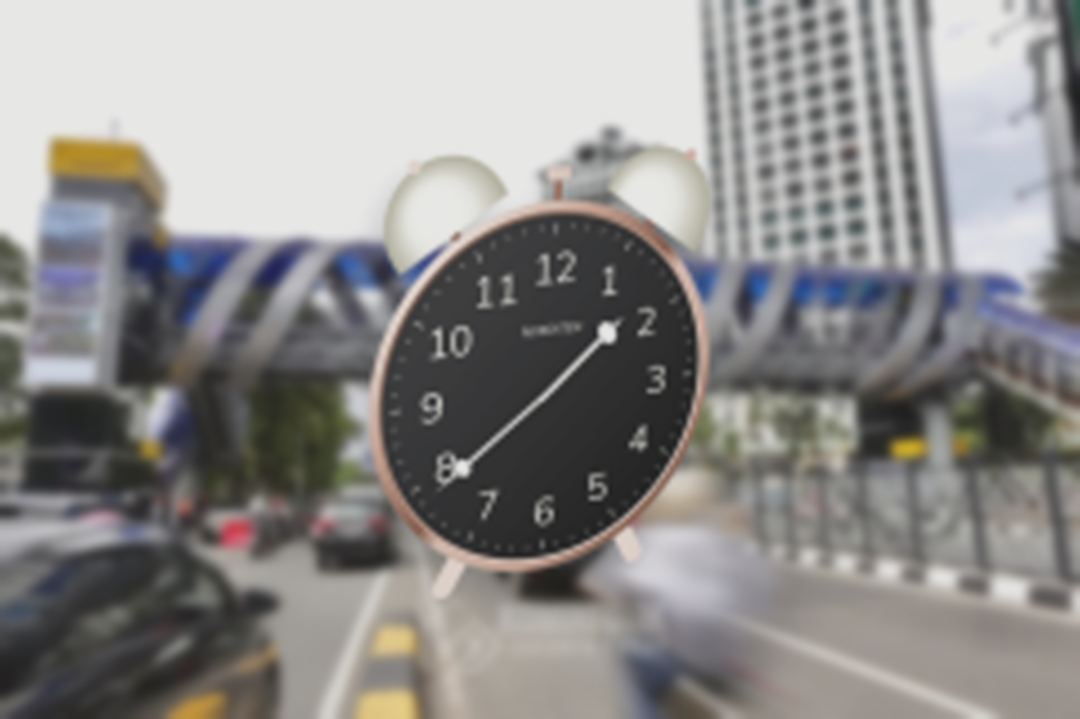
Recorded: 1 h 39 min
